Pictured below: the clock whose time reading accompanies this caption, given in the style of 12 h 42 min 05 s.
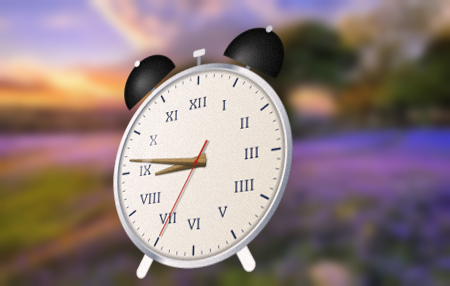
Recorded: 8 h 46 min 35 s
